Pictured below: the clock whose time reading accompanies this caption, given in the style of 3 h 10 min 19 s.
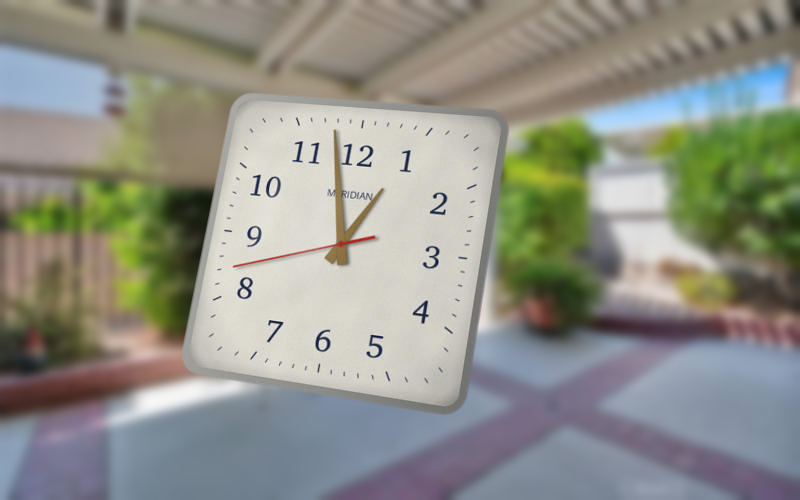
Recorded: 12 h 57 min 42 s
